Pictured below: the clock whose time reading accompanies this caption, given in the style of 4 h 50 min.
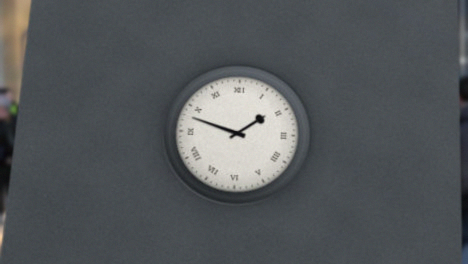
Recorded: 1 h 48 min
